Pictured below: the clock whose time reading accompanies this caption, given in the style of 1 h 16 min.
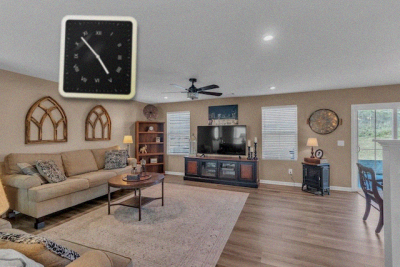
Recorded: 4 h 53 min
